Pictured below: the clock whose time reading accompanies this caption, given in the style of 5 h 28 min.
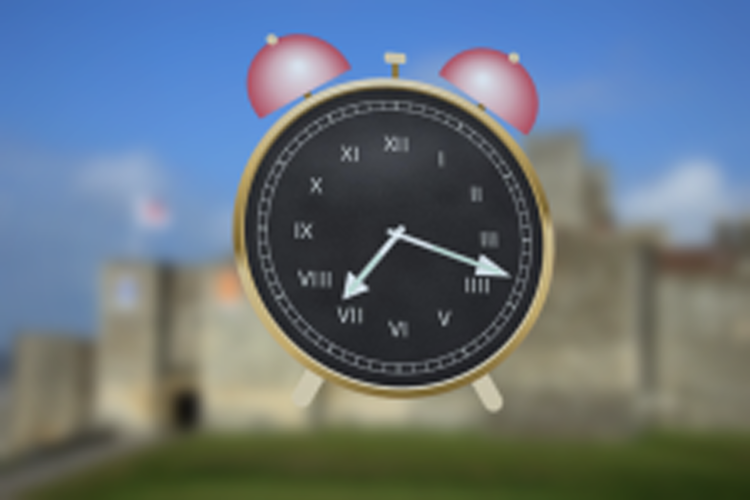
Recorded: 7 h 18 min
